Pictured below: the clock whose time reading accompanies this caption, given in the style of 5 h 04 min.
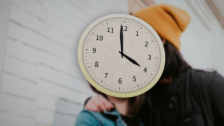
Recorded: 3 h 59 min
